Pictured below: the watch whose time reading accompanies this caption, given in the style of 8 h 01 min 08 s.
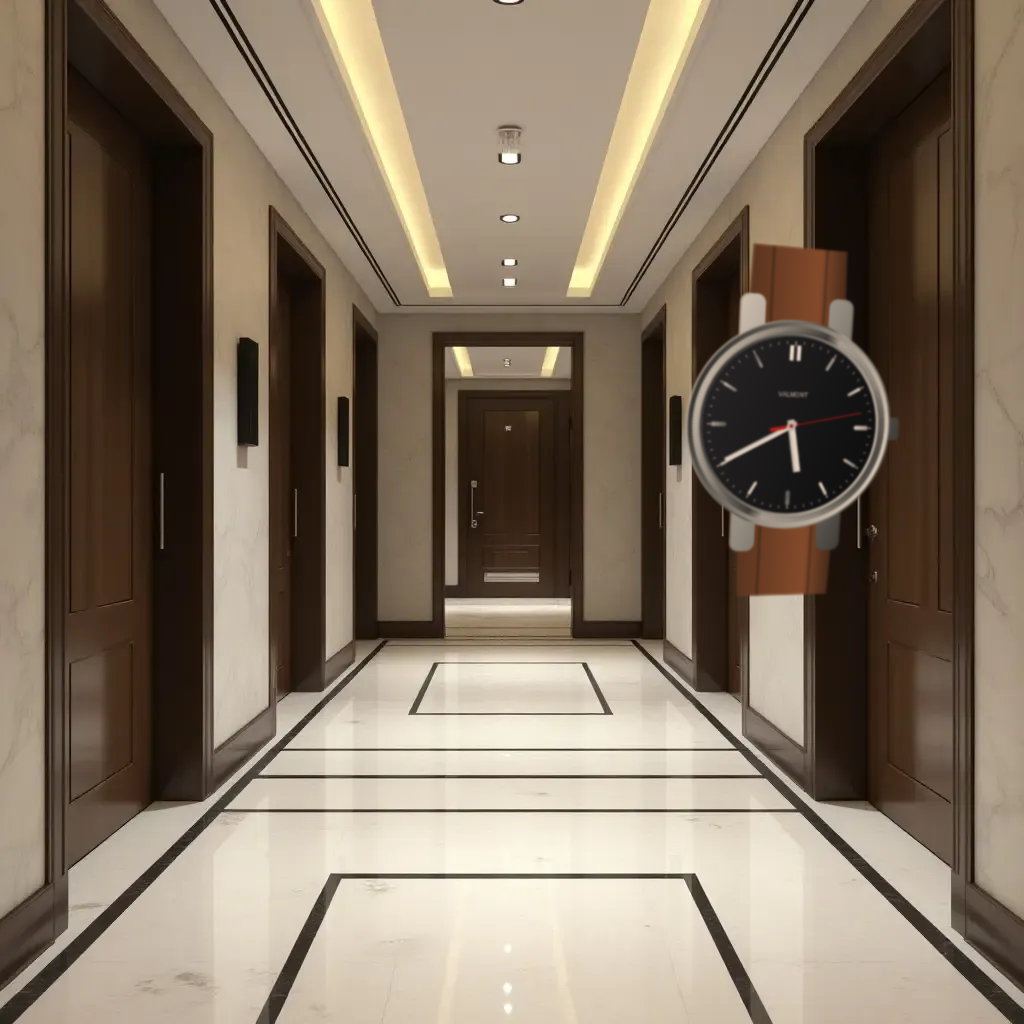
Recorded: 5 h 40 min 13 s
